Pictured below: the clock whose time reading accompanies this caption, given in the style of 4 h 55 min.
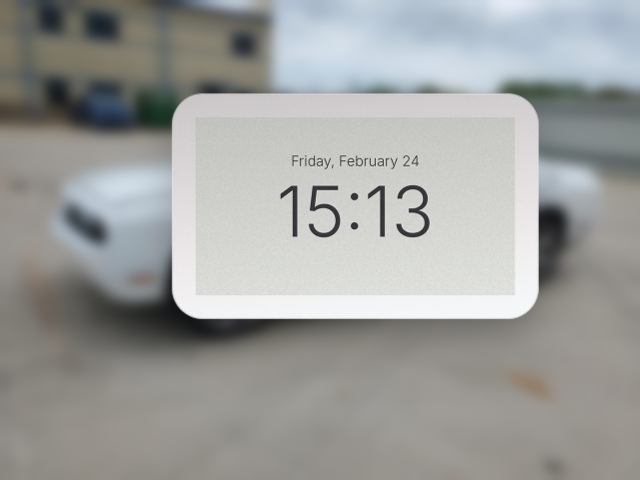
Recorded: 15 h 13 min
